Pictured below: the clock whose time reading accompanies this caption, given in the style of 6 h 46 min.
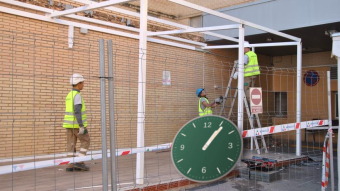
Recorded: 1 h 06 min
